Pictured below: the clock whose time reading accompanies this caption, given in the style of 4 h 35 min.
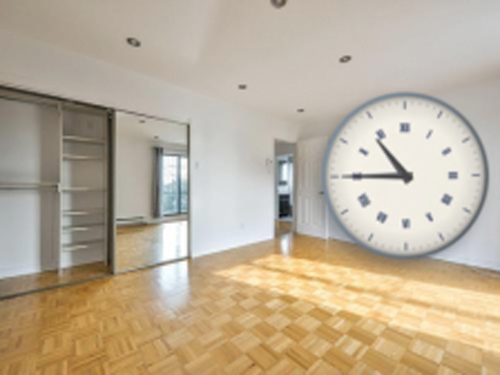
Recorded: 10 h 45 min
